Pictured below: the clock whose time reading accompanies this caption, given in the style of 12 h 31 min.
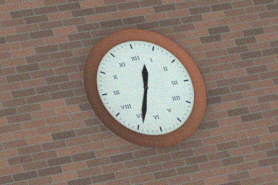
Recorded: 12 h 34 min
